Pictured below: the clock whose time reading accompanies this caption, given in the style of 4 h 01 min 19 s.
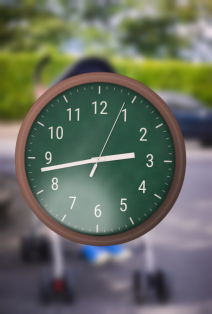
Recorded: 2 h 43 min 04 s
